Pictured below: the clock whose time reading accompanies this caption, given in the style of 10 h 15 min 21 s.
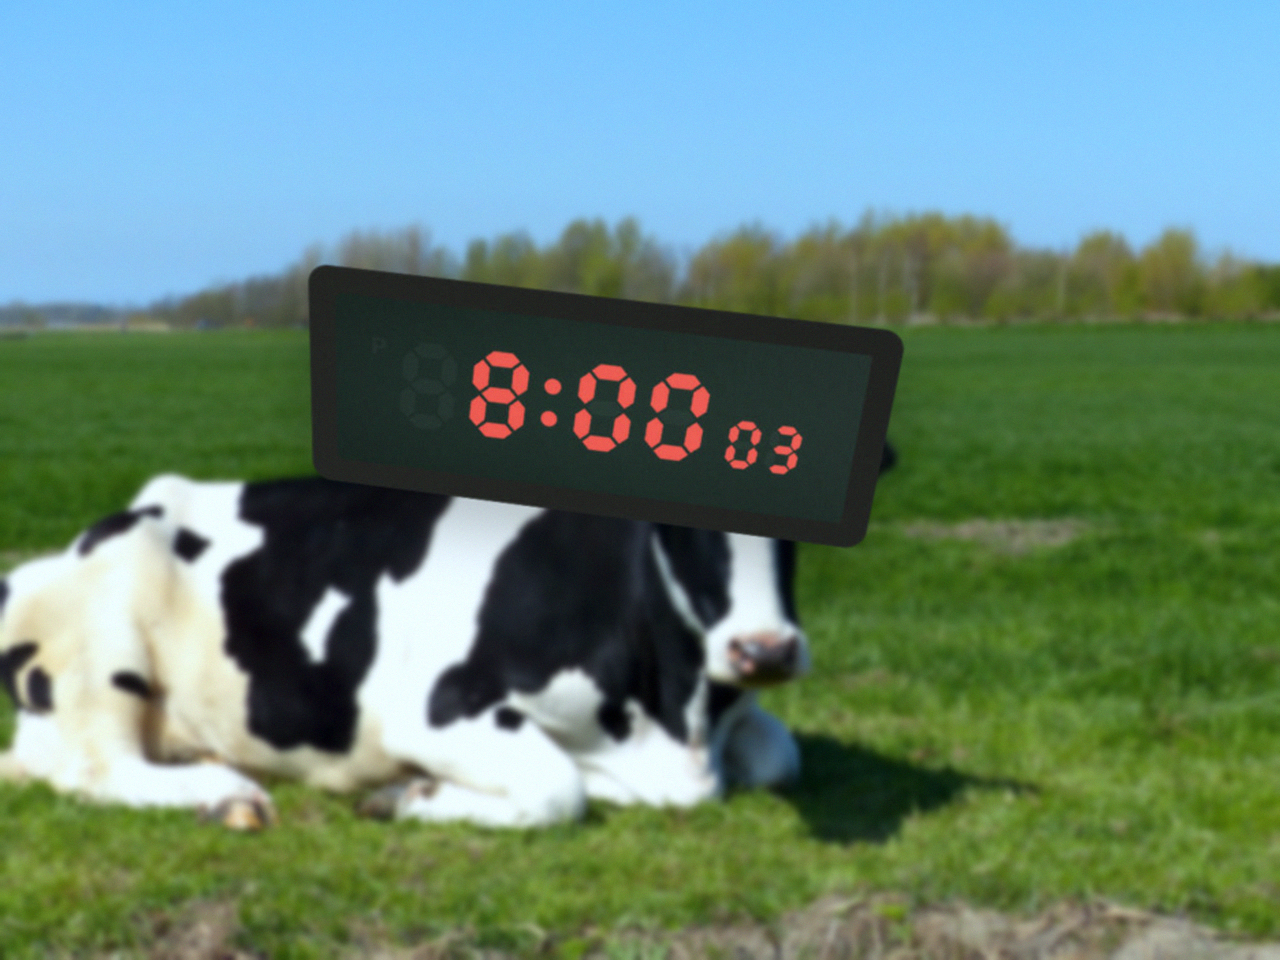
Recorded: 8 h 00 min 03 s
